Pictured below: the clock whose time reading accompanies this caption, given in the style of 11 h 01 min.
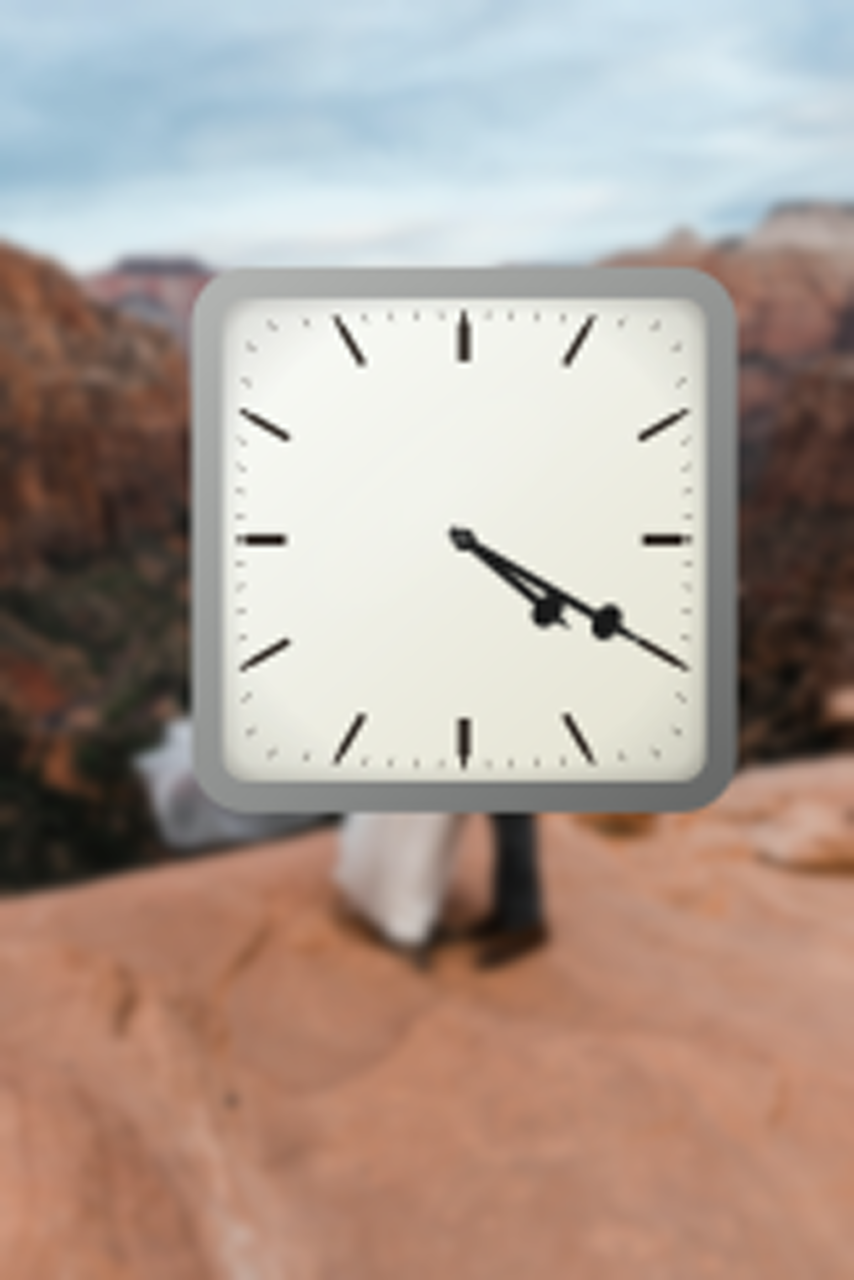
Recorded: 4 h 20 min
